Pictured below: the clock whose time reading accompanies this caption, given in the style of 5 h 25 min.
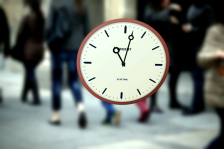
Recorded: 11 h 02 min
